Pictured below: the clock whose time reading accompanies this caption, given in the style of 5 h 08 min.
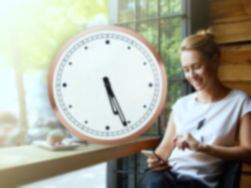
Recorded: 5 h 26 min
